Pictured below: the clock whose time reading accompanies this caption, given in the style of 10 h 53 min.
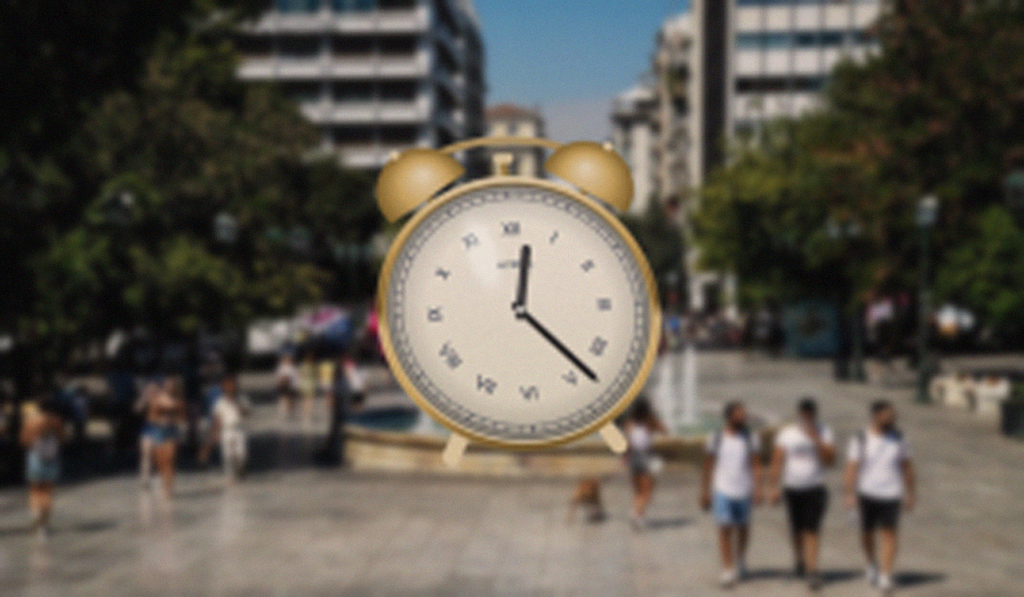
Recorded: 12 h 23 min
